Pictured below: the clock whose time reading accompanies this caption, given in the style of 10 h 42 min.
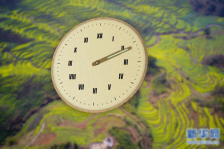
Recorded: 2 h 11 min
